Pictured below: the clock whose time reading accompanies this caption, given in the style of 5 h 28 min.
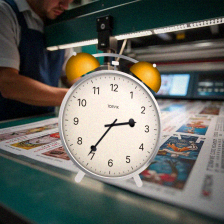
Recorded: 2 h 36 min
